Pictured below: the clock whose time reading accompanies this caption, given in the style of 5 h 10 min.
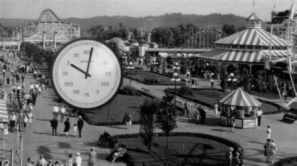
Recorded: 10 h 02 min
